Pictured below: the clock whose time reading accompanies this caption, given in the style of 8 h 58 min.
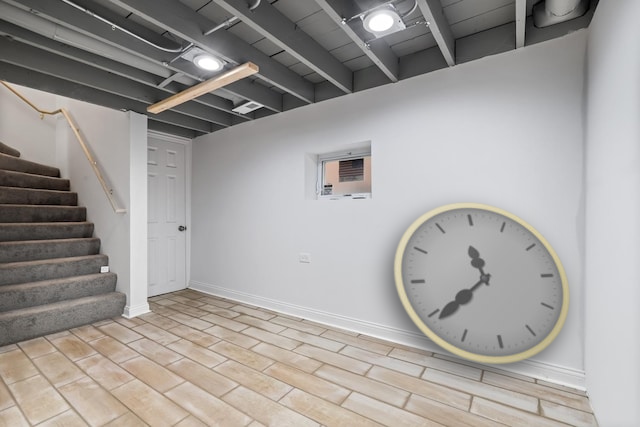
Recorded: 11 h 39 min
